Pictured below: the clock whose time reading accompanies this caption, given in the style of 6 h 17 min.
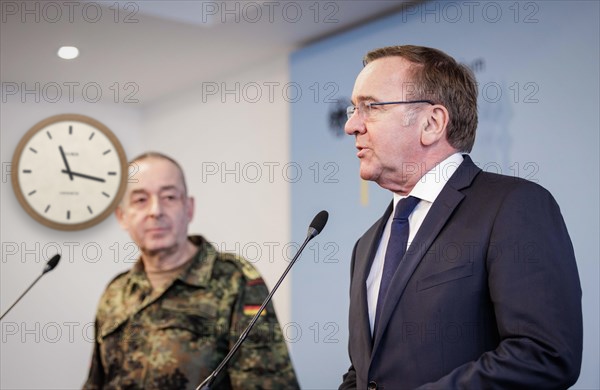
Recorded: 11 h 17 min
